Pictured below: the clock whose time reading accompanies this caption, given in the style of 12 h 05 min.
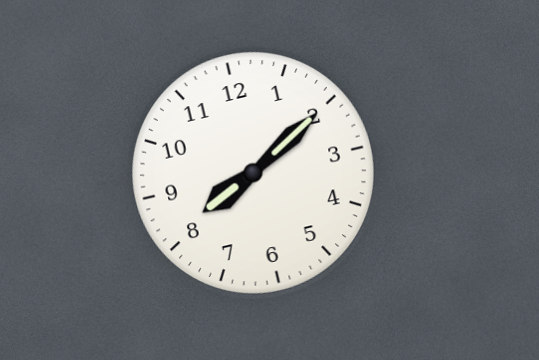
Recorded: 8 h 10 min
